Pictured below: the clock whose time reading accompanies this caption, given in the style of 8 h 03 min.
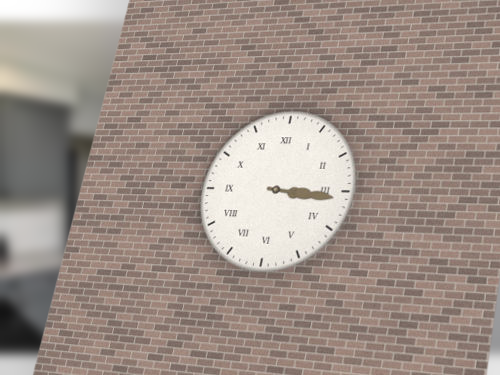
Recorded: 3 h 16 min
